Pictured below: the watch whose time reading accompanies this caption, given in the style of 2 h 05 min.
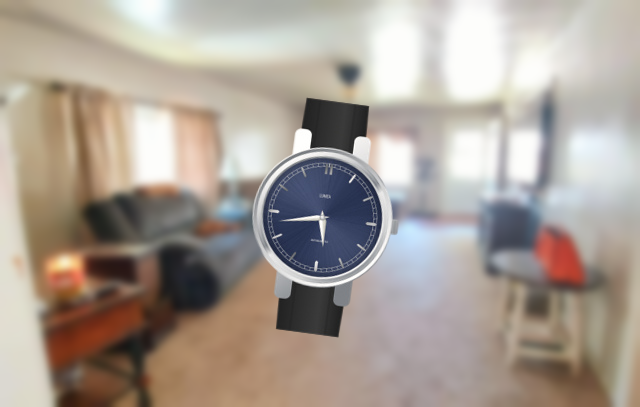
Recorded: 5 h 43 min
